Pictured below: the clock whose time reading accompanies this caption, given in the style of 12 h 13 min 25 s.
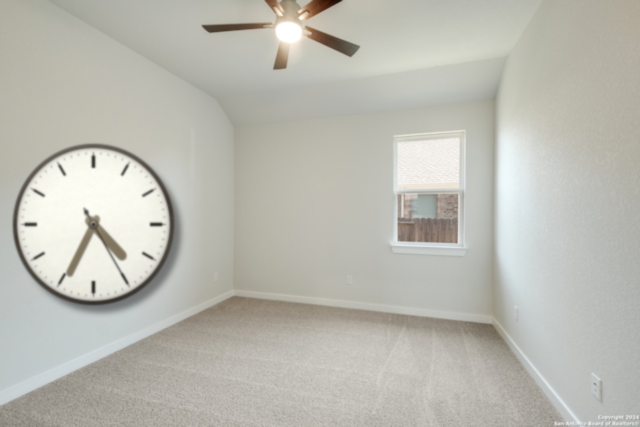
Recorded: 4 h 34 min 25 s
